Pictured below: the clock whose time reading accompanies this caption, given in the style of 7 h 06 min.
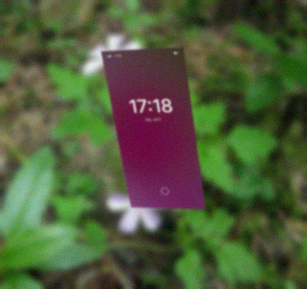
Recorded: 17 h 18 min
